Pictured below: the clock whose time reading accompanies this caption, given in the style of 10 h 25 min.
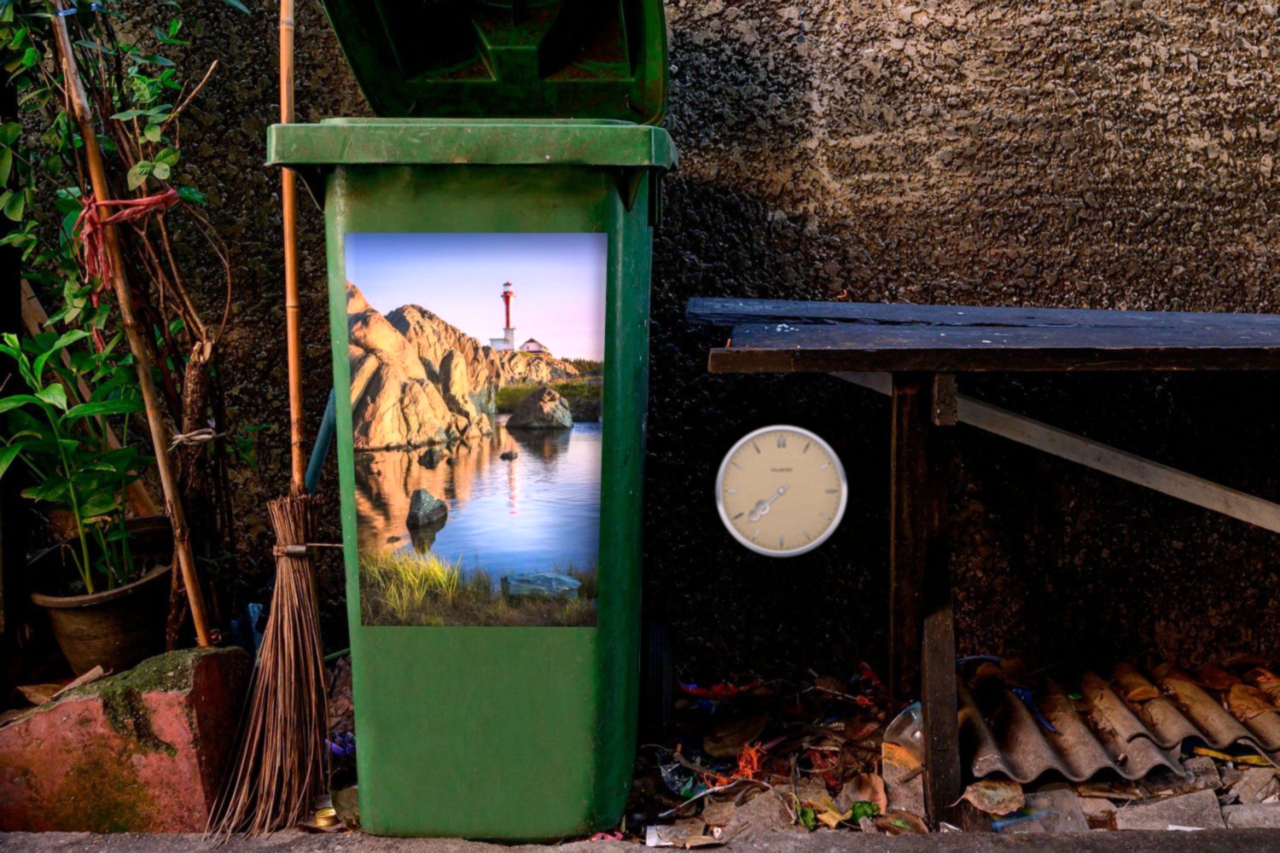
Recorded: 7 h 38 min
